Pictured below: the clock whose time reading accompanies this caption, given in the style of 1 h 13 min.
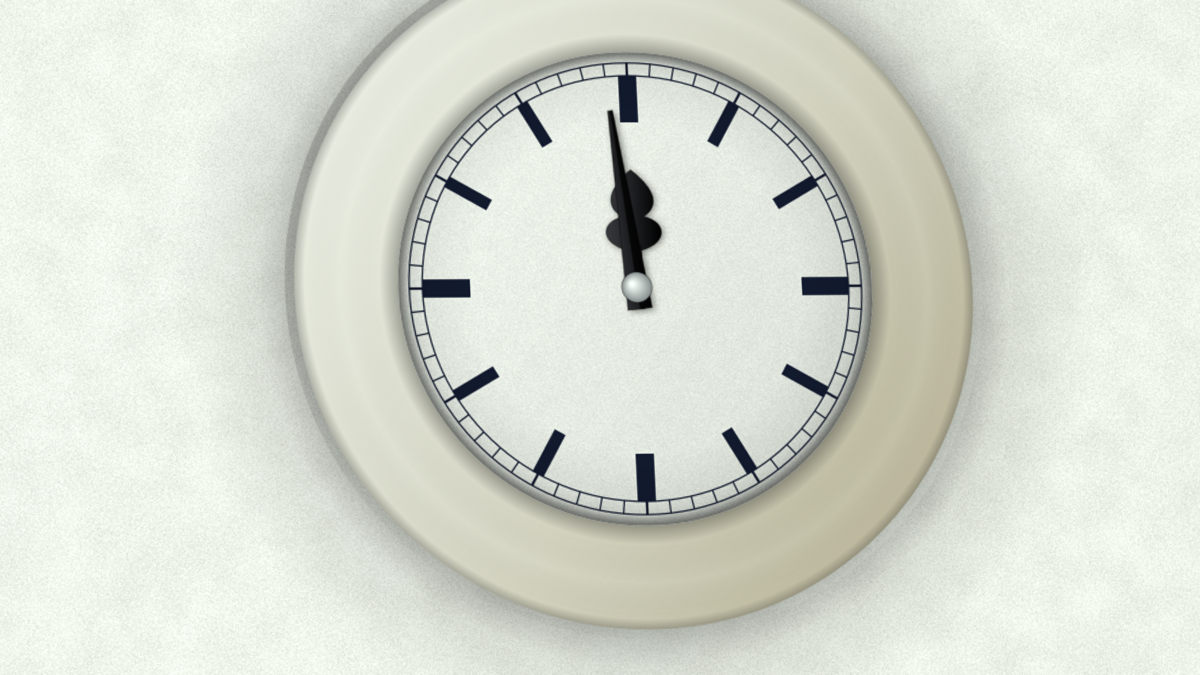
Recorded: 11 h 59 min
